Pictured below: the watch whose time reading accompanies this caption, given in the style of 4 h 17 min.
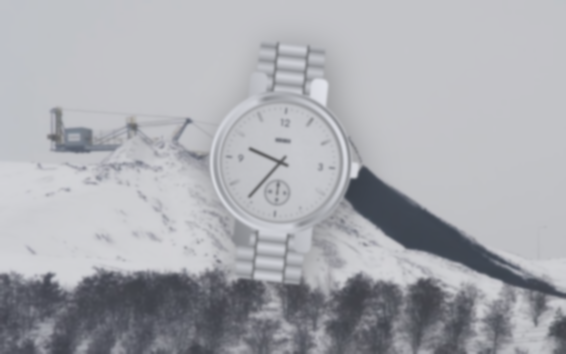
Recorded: 9 h 36 min
